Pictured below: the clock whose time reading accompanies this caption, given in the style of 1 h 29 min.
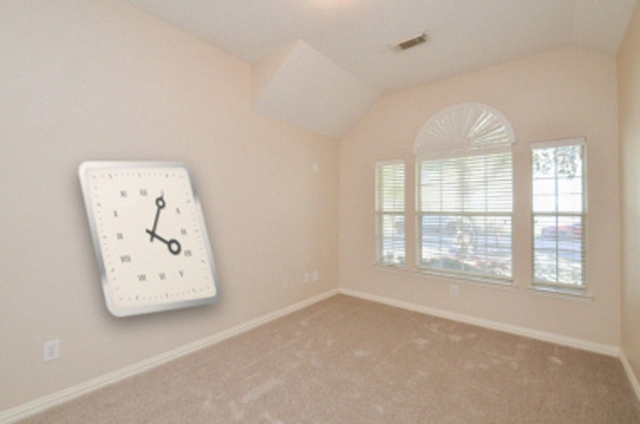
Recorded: 4 h 05 min
